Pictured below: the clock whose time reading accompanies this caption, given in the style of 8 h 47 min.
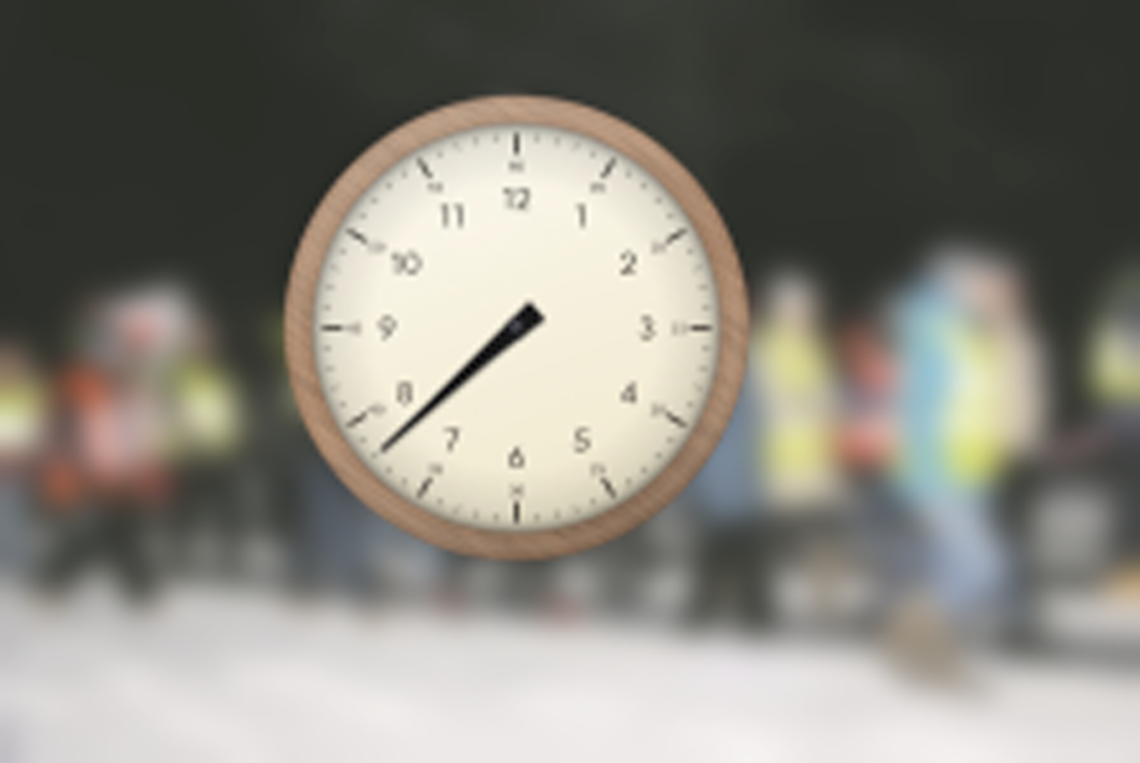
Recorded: 7 h 38 min
